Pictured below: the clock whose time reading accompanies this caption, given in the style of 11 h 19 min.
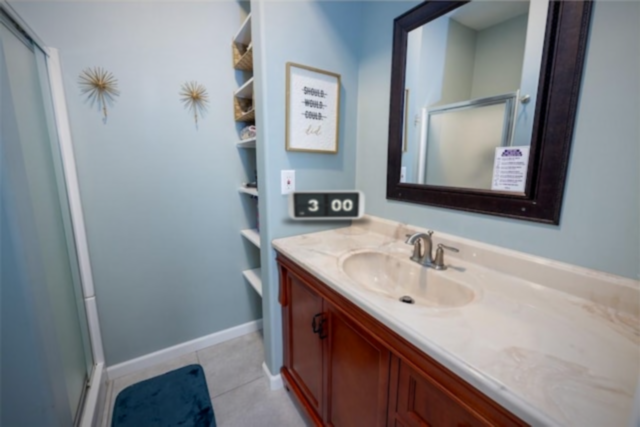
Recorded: 3 h 00 min
